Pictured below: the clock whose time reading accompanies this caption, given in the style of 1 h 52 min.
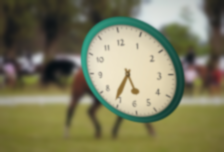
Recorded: 5 h 36 min
